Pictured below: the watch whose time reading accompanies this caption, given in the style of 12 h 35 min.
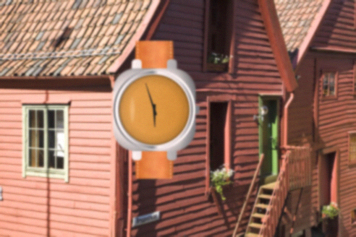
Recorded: 5 h 57 min
